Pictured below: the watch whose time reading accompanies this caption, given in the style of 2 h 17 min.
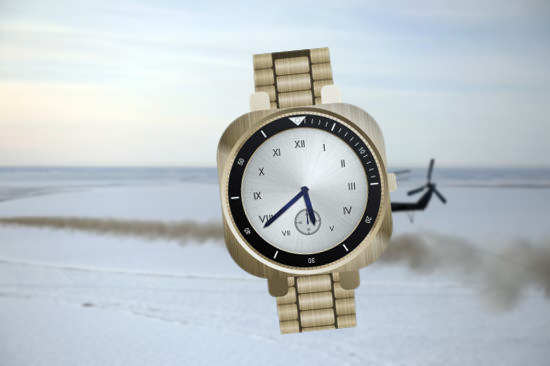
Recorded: 5 h 39 min
